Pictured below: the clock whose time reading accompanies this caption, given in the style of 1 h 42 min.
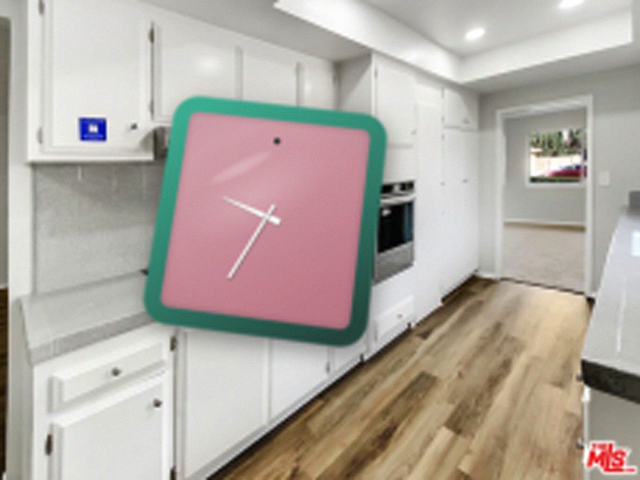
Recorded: 9 h 34 min
